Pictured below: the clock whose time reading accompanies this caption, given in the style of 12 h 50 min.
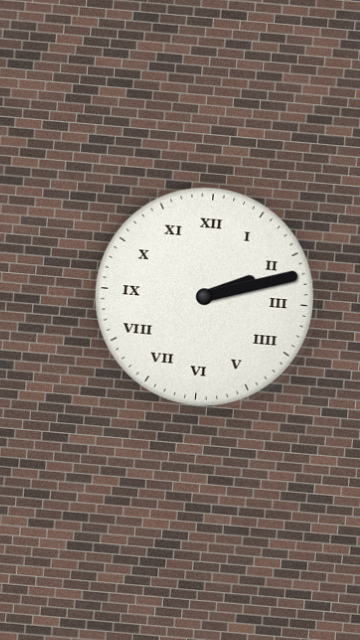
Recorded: 2 h 12 min
